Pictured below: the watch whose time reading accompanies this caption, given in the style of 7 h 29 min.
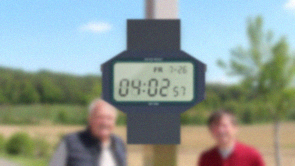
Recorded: 4 h 02 min
